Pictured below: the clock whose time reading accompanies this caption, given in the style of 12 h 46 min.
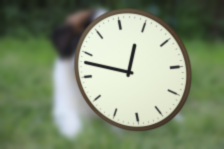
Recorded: 12 h 48 min
